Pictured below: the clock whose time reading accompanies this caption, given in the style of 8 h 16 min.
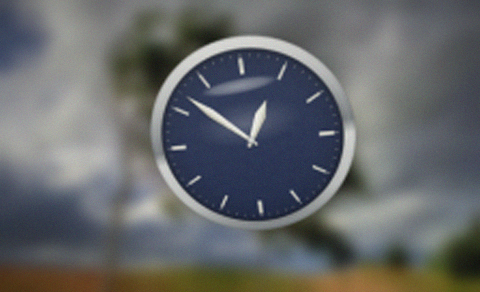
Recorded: 12 h 52 min
